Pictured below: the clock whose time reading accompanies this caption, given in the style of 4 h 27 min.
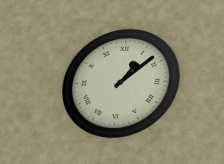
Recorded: 1 h 08 min
